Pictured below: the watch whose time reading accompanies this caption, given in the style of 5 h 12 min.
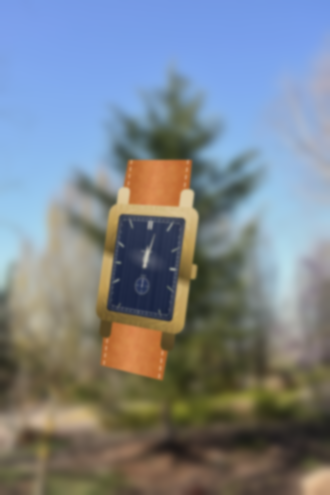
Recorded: 12 h 02 min
